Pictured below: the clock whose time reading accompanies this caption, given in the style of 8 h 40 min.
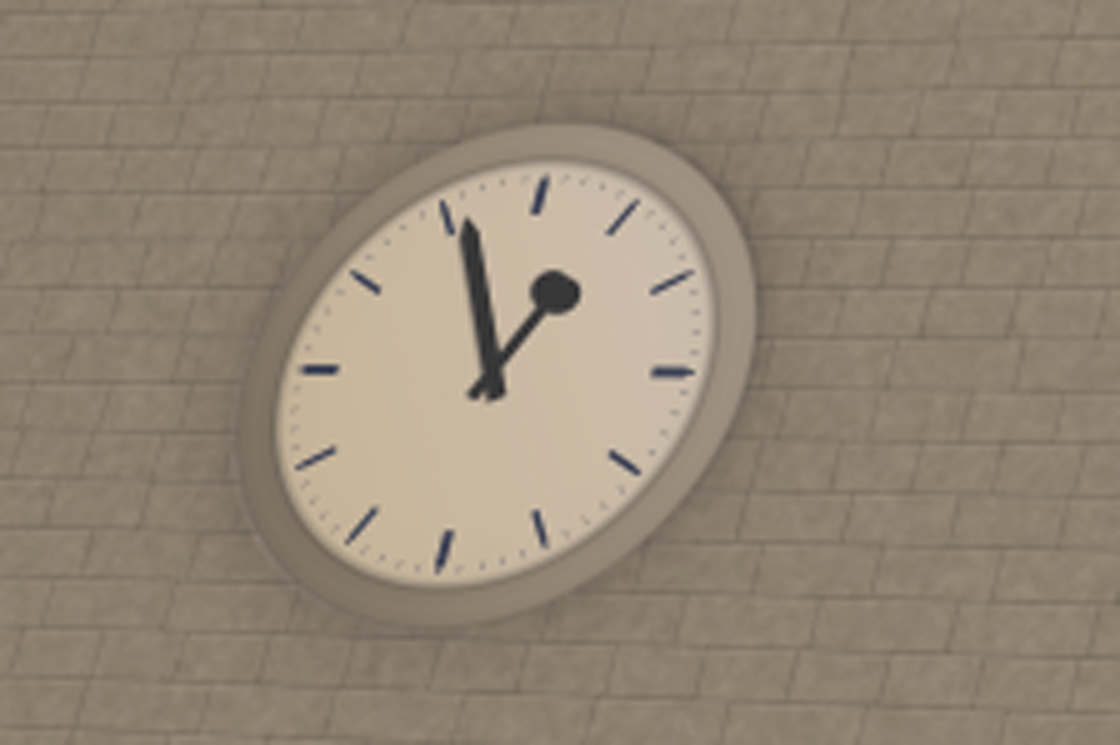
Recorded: 12 h 56 min
